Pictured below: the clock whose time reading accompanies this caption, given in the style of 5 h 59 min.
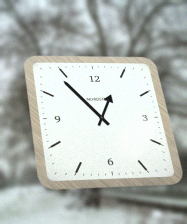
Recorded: 12 h 54 min
